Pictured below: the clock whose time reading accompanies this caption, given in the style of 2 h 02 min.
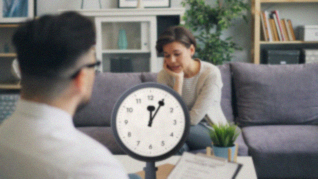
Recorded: 12 h 05 min
